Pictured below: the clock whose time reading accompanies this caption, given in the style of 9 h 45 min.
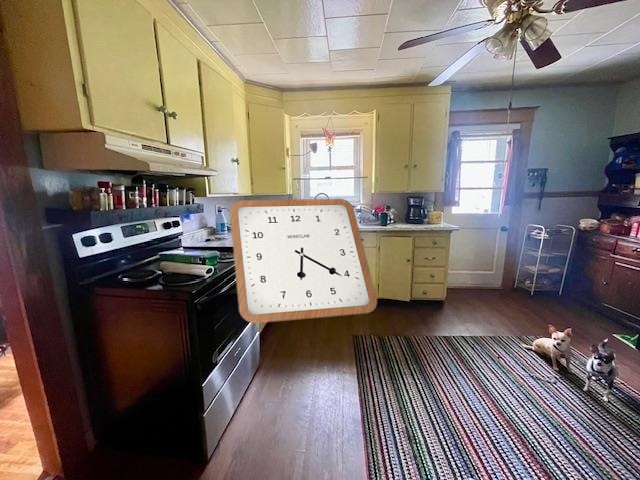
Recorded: 6 h 21 min
